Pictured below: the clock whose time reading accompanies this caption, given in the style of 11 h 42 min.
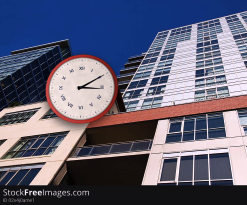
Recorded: 3 h 10 min
